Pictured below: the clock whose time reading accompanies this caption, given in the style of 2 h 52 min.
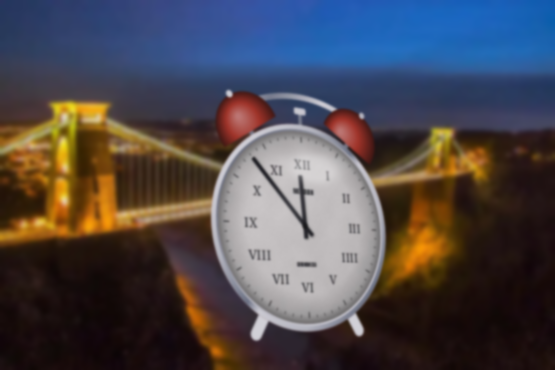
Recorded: 11 h 53 min
